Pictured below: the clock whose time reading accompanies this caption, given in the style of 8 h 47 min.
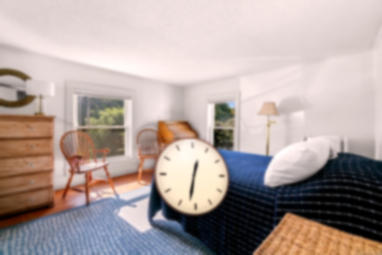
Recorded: 12 h 32 min
